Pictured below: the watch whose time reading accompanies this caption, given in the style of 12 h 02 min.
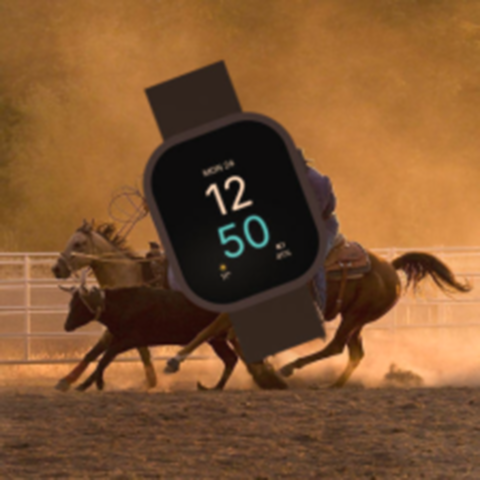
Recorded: 12 h 50 min
